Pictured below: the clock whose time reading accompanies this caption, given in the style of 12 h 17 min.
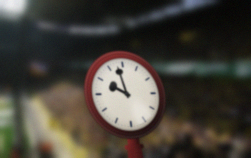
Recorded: 9 h 58 min
